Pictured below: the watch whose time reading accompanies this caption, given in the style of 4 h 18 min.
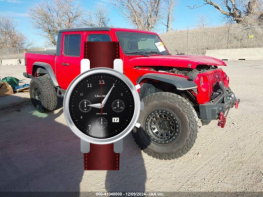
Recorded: 9 h 05 min
